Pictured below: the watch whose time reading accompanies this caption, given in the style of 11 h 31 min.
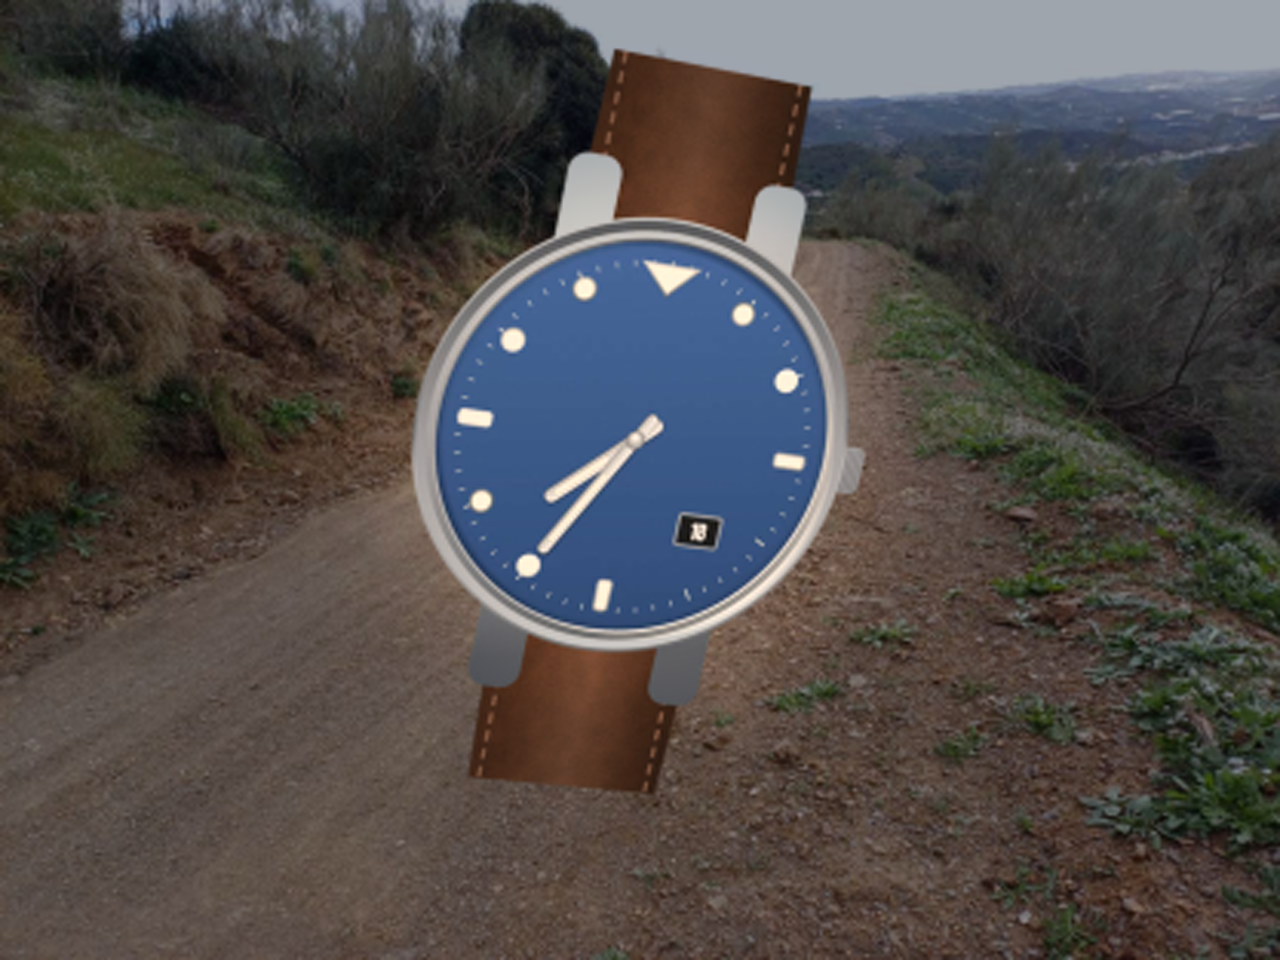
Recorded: 7 h 35 min
